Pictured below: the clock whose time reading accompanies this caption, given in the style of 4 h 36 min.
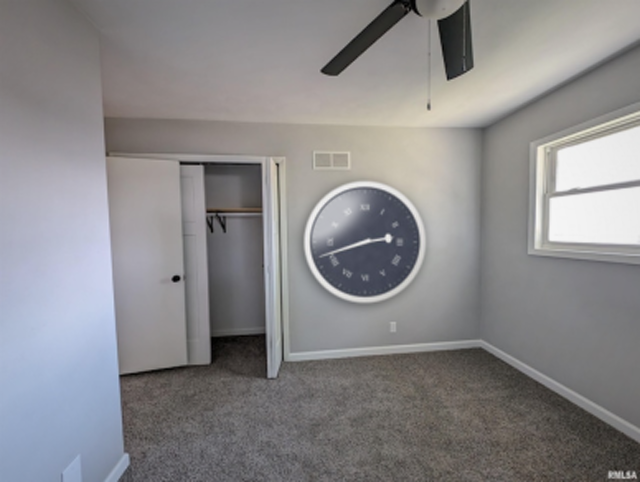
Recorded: 2 h 42 min
